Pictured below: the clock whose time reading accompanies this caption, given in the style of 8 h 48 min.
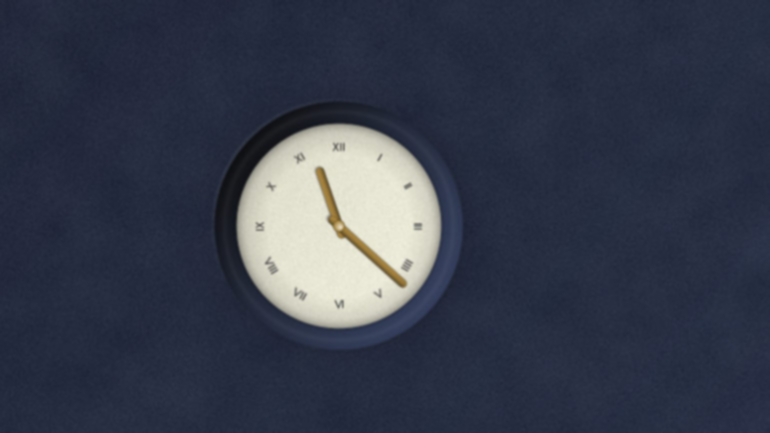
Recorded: 11 h 22 min
